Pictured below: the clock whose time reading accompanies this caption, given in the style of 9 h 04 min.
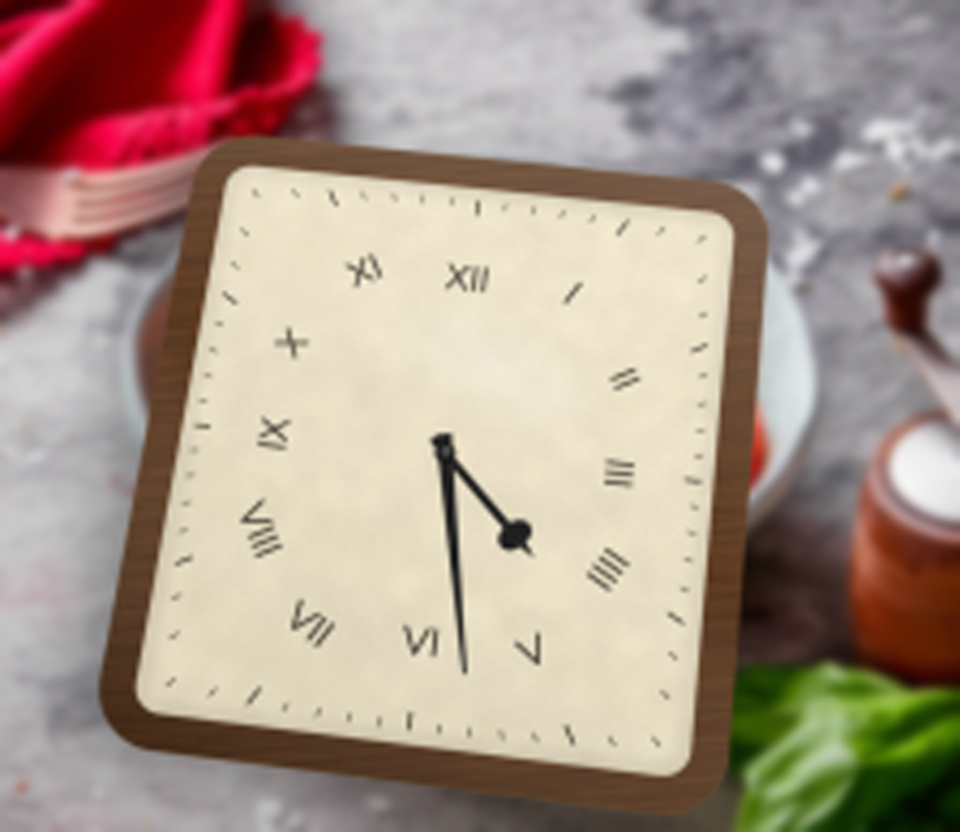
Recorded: 4 h 28 min
